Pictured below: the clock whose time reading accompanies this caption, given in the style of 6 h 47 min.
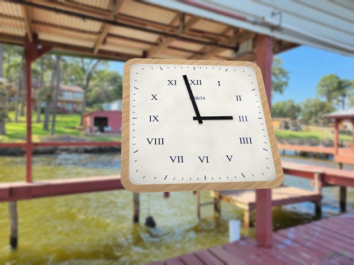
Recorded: 2 h 58 min
